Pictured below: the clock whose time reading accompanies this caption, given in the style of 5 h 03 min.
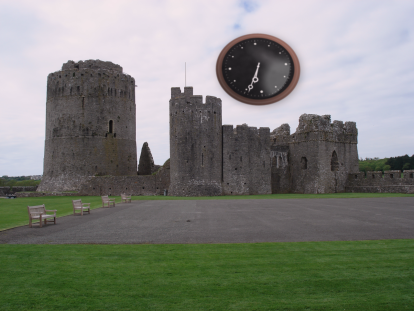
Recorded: 6 h 34 min
